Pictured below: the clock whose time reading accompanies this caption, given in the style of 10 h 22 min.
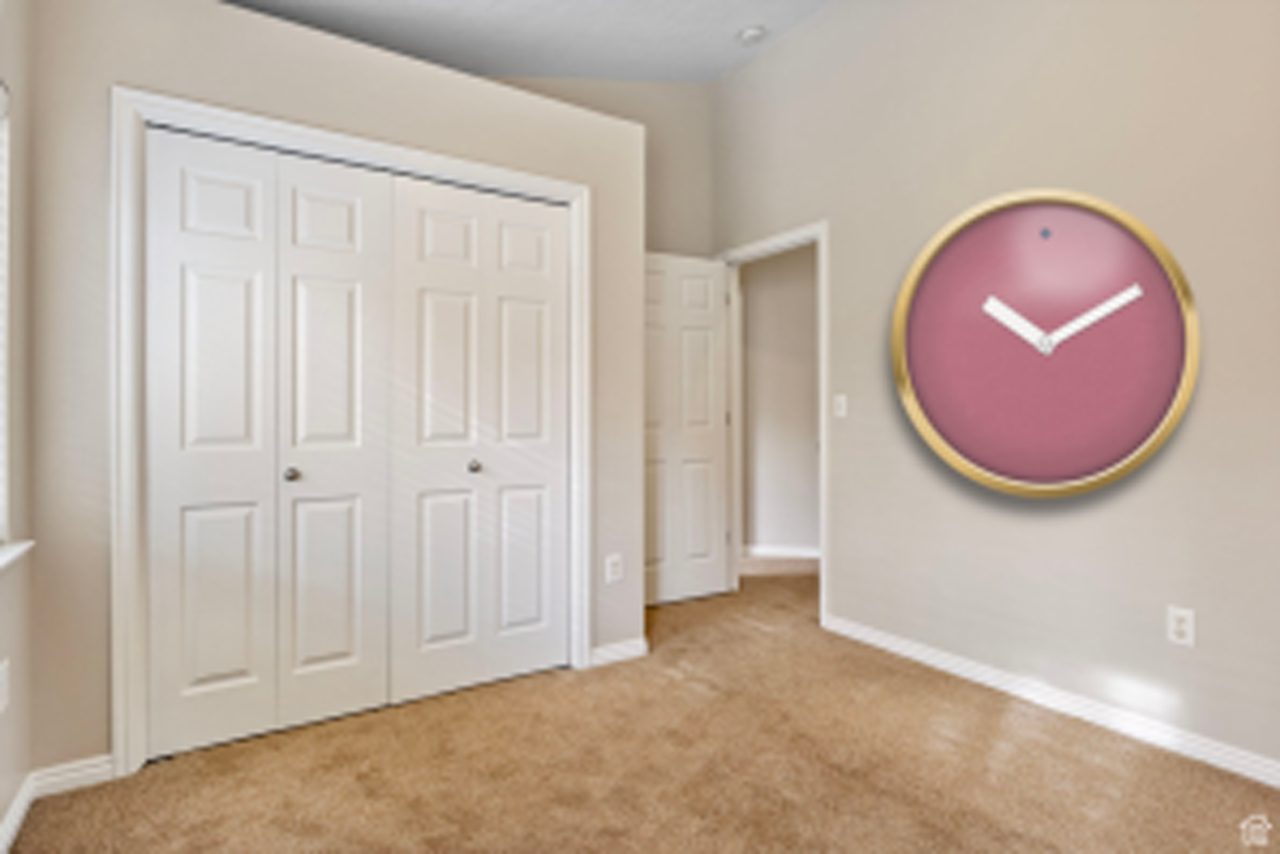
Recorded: 10 h 10 min
